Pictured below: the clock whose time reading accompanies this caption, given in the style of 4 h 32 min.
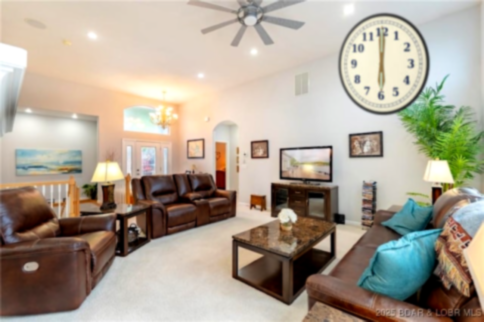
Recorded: 6 h 00 min
